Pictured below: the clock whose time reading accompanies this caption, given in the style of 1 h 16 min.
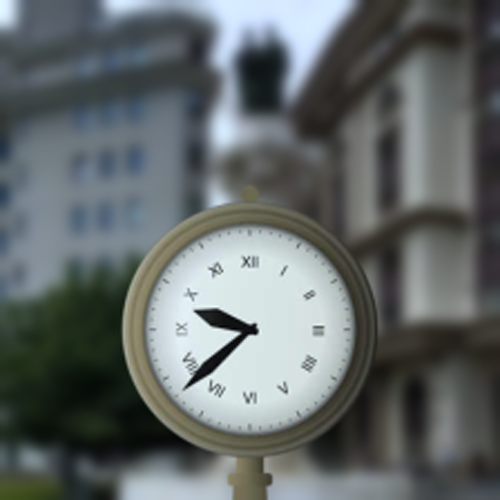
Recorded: 9 h 38 min
